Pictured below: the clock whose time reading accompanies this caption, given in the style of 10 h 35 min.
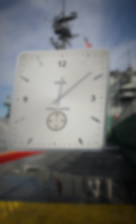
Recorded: 12 h 08 min
